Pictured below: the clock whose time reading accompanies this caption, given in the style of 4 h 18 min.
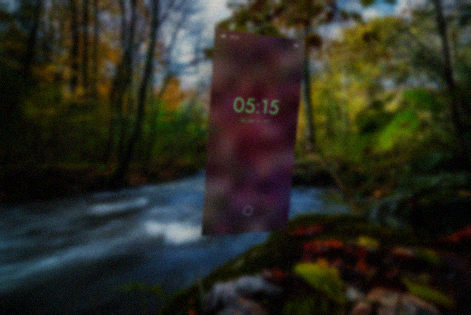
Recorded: 5 h 15 min
